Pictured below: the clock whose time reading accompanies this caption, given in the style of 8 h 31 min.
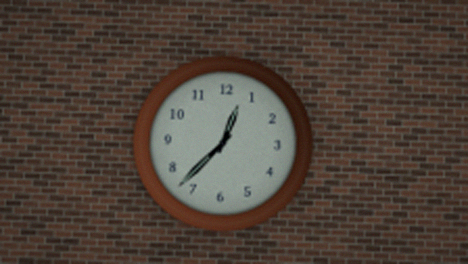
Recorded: 12 h 37 min
